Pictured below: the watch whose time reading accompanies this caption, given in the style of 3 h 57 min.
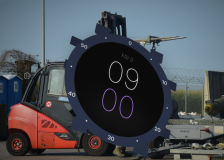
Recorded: 9 h 00 min
